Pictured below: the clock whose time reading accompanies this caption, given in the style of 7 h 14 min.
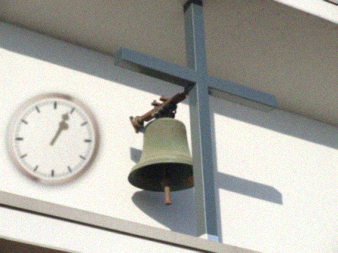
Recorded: 1 h 04 min
